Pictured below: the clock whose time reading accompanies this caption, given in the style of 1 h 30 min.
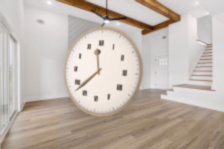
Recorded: 11 h 38 min
